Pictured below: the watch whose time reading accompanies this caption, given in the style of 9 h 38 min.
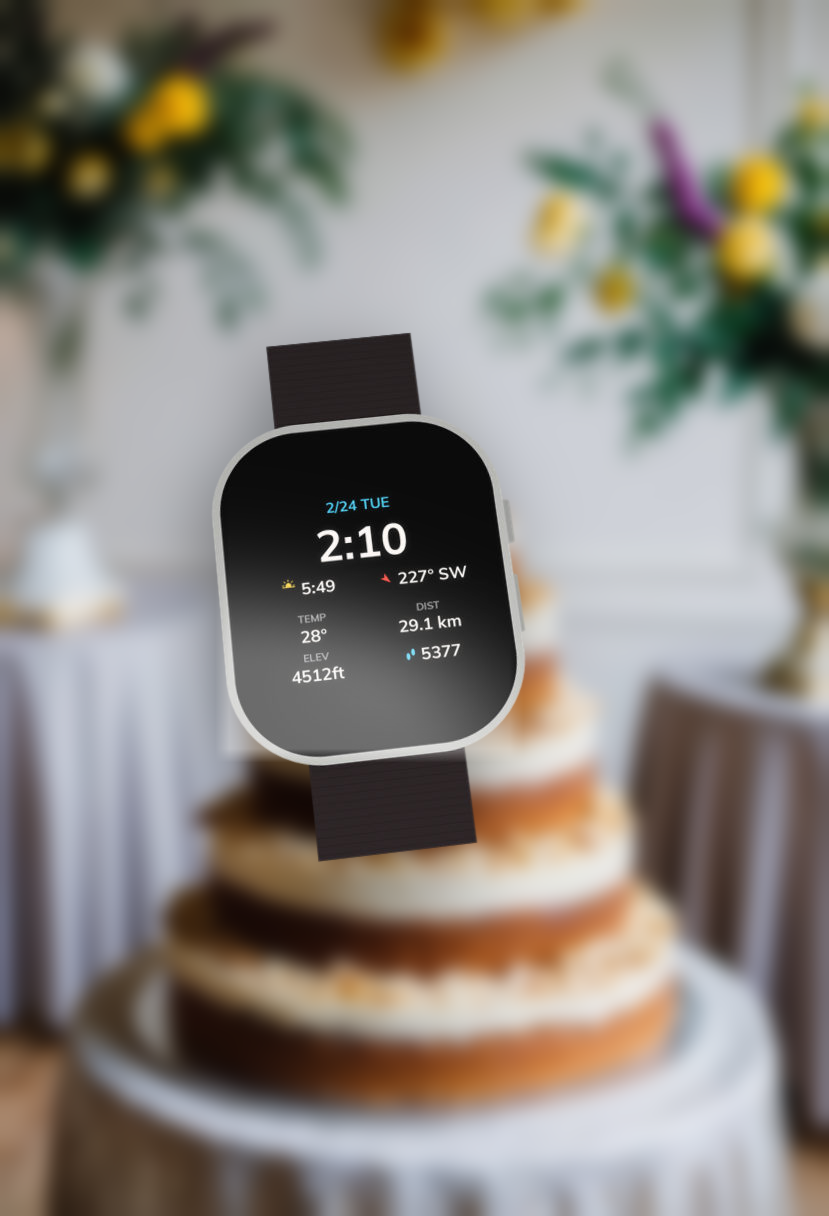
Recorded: 2 h 10 min
